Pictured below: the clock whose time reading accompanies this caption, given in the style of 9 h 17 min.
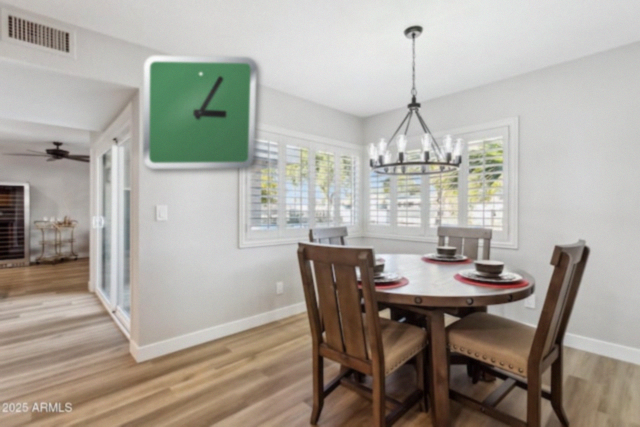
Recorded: 3 h 05 min
